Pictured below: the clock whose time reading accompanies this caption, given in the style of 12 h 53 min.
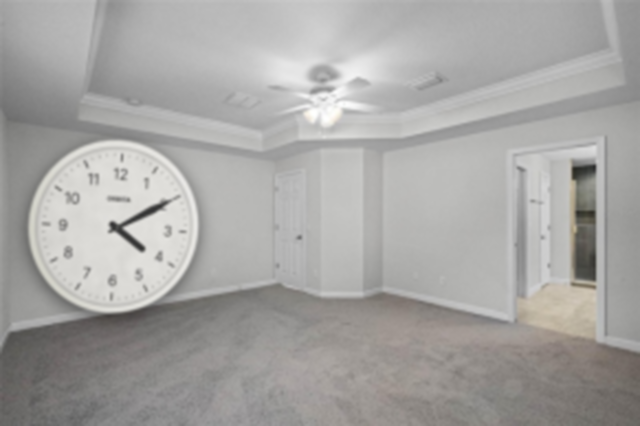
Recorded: 4 h 10 min
